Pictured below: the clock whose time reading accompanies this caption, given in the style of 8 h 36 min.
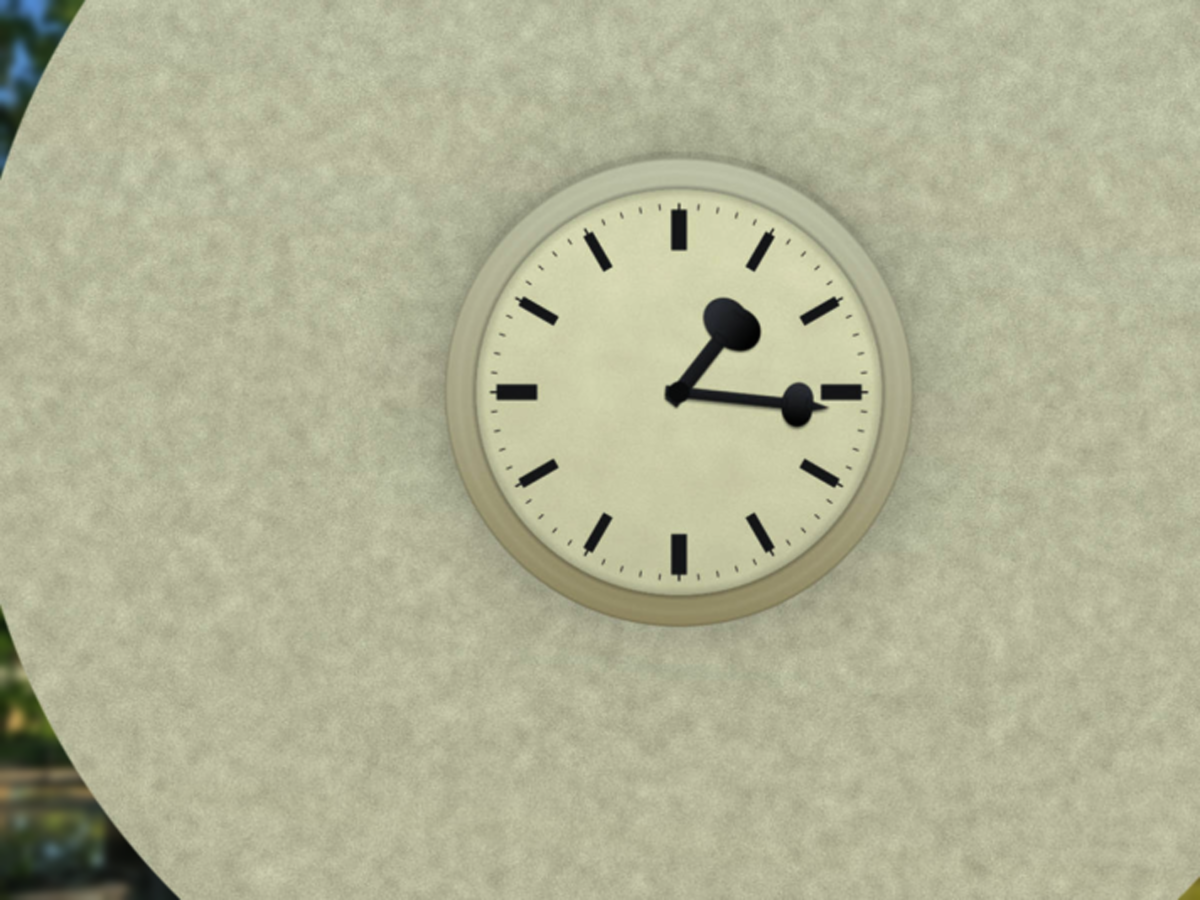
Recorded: 1 h 16 min
